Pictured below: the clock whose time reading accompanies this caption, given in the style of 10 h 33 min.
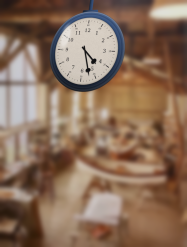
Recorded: 4 h 27 min
